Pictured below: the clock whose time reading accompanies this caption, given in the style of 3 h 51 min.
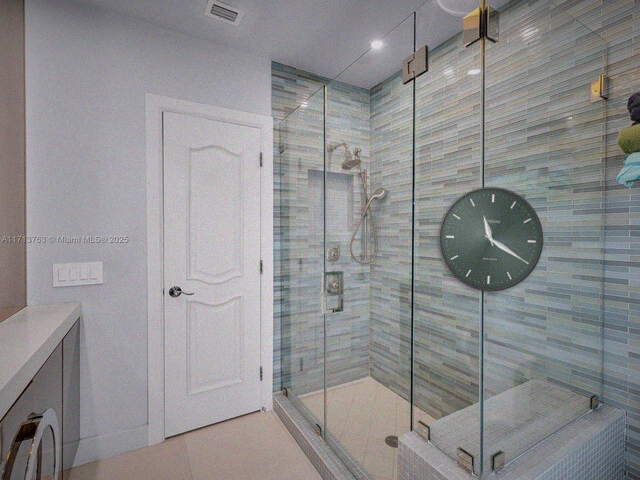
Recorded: 11 h 20 min
